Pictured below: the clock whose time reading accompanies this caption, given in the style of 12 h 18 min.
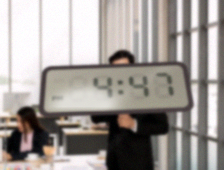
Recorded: 4 h 47 min
